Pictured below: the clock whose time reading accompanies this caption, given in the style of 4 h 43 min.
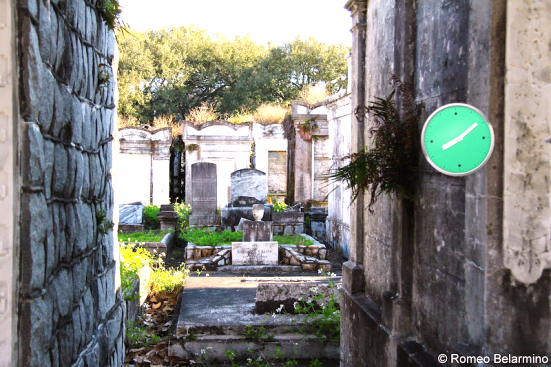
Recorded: 8 h 09 min
